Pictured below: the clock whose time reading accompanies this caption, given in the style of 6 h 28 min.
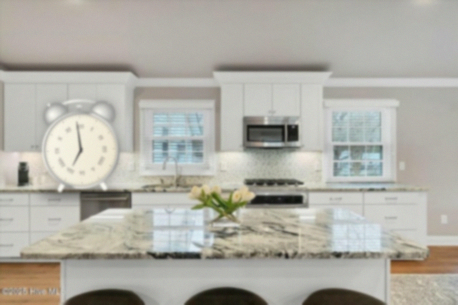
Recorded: 6 h 59 min
